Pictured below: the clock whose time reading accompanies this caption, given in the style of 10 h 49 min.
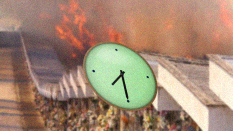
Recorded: 7 h 30 min
